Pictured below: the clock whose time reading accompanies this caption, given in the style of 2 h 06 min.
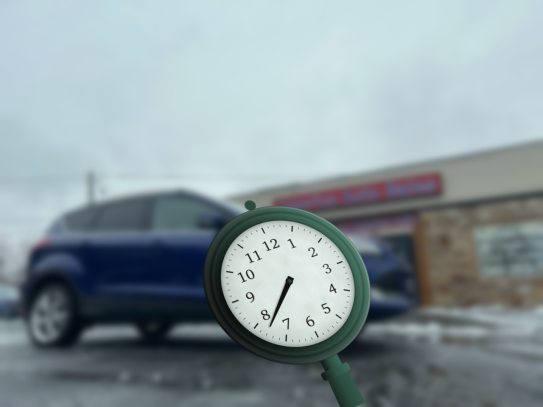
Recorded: 7 h 38 min
